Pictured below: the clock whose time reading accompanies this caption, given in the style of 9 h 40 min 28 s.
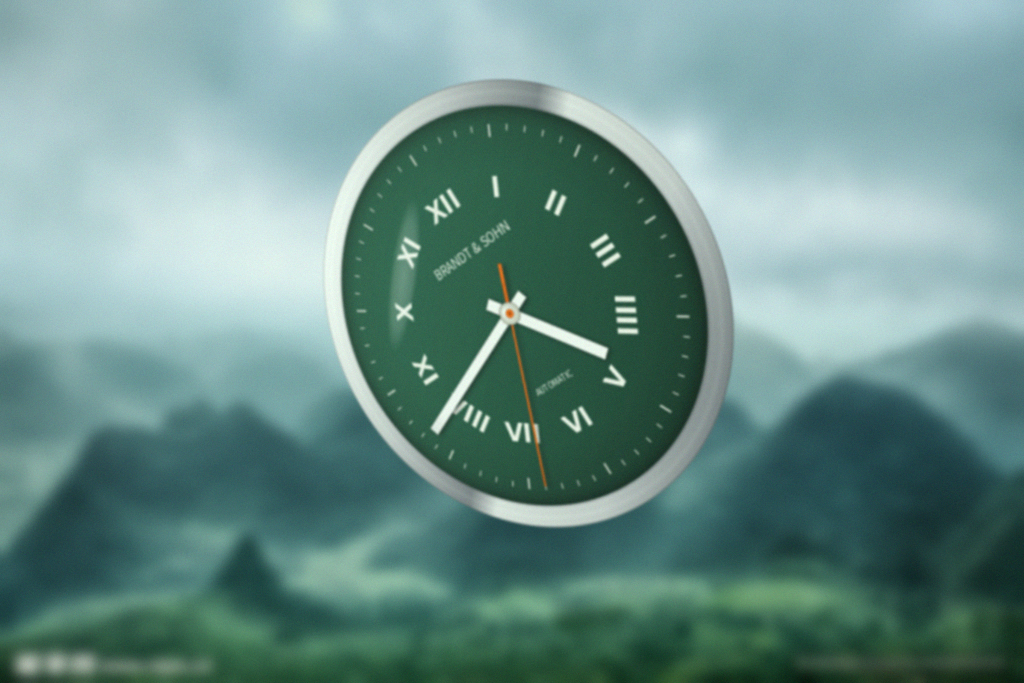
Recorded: 4 h 41 min 34 s
